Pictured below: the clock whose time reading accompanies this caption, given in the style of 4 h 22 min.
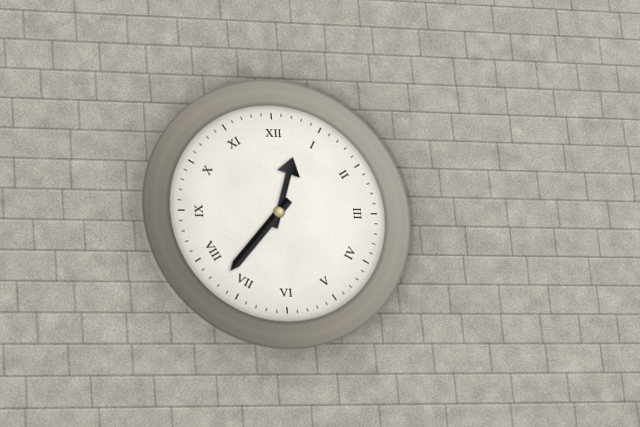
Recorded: 12 h 37 min
